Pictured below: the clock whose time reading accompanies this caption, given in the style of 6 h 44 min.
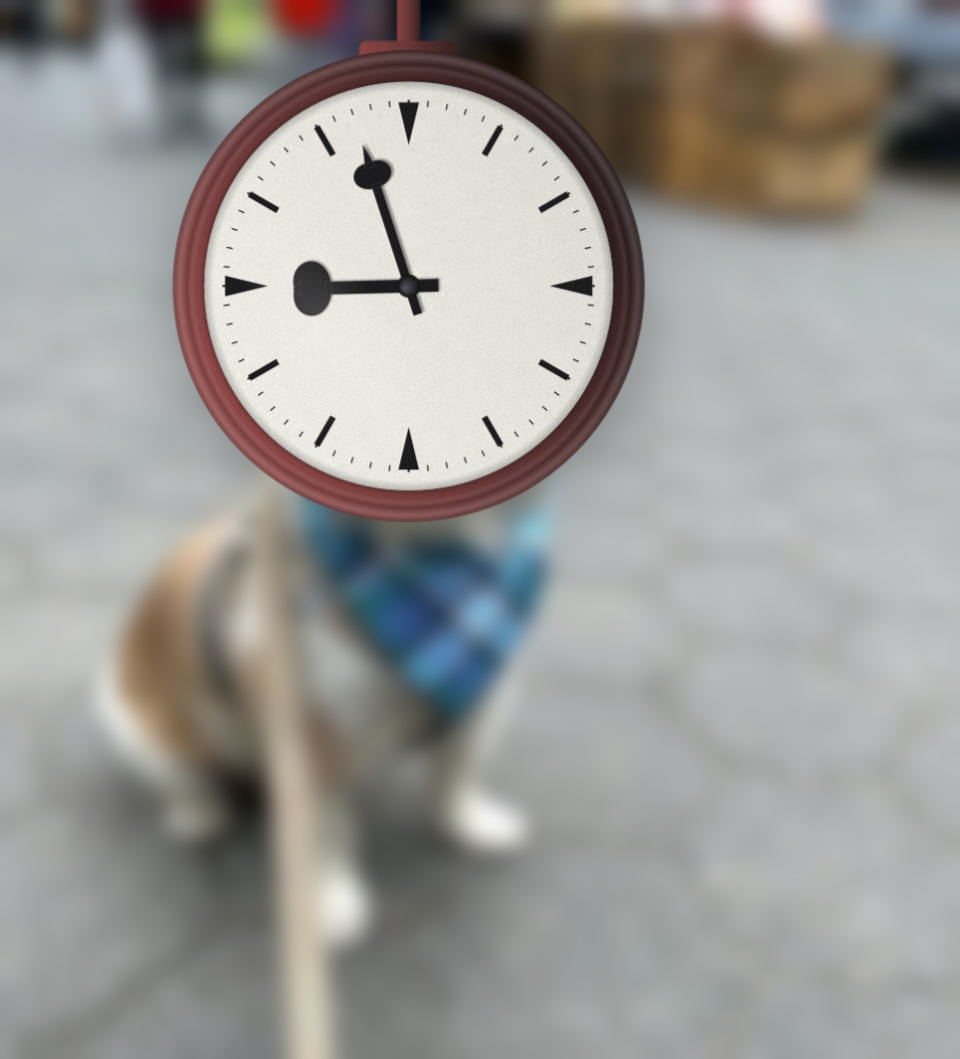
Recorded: 8 h 57 min
